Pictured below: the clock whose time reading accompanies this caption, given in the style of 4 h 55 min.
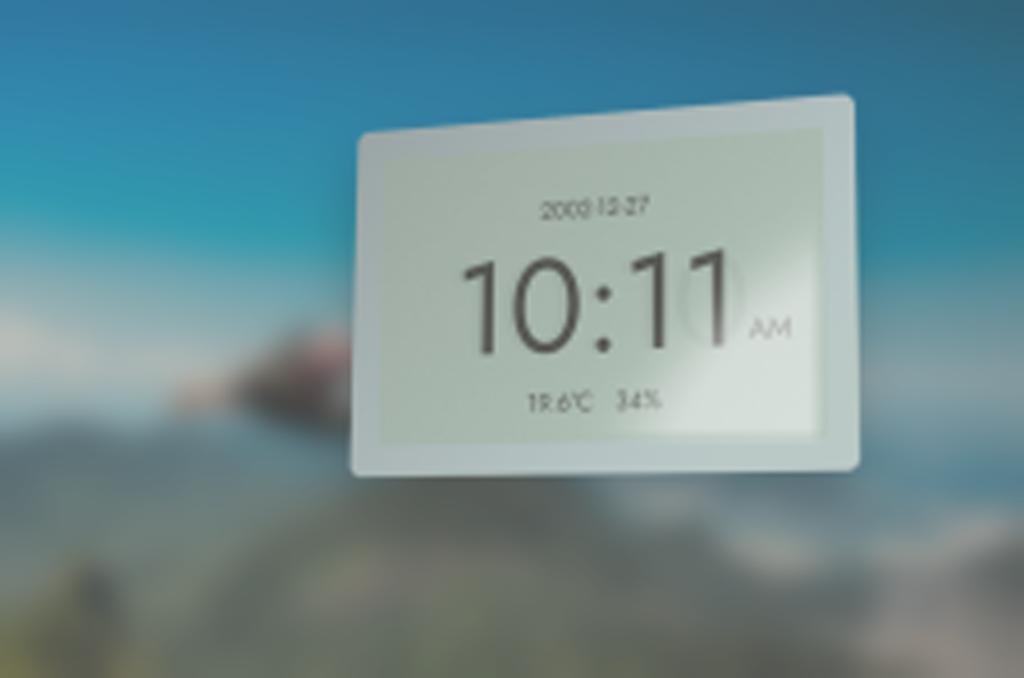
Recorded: 10 h 11 min
